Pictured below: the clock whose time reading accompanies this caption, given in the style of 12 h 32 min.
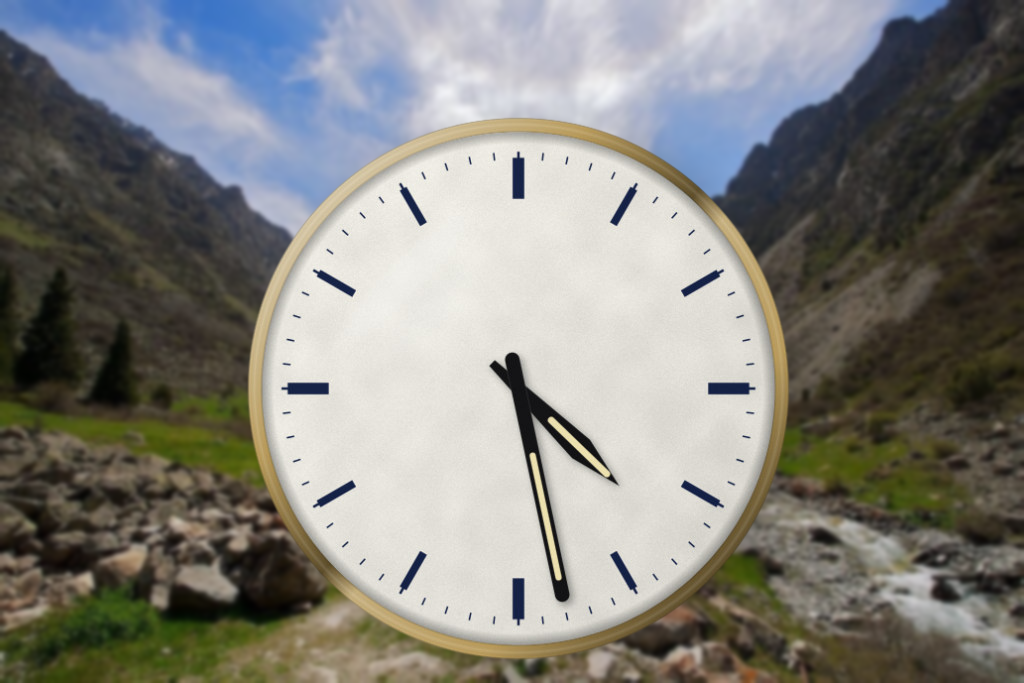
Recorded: 4 h 28 min
